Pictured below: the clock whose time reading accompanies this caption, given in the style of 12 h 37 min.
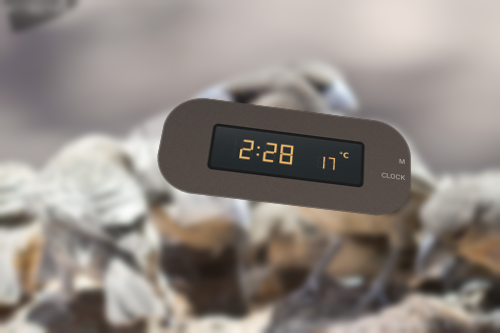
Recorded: 2 h 28 min
